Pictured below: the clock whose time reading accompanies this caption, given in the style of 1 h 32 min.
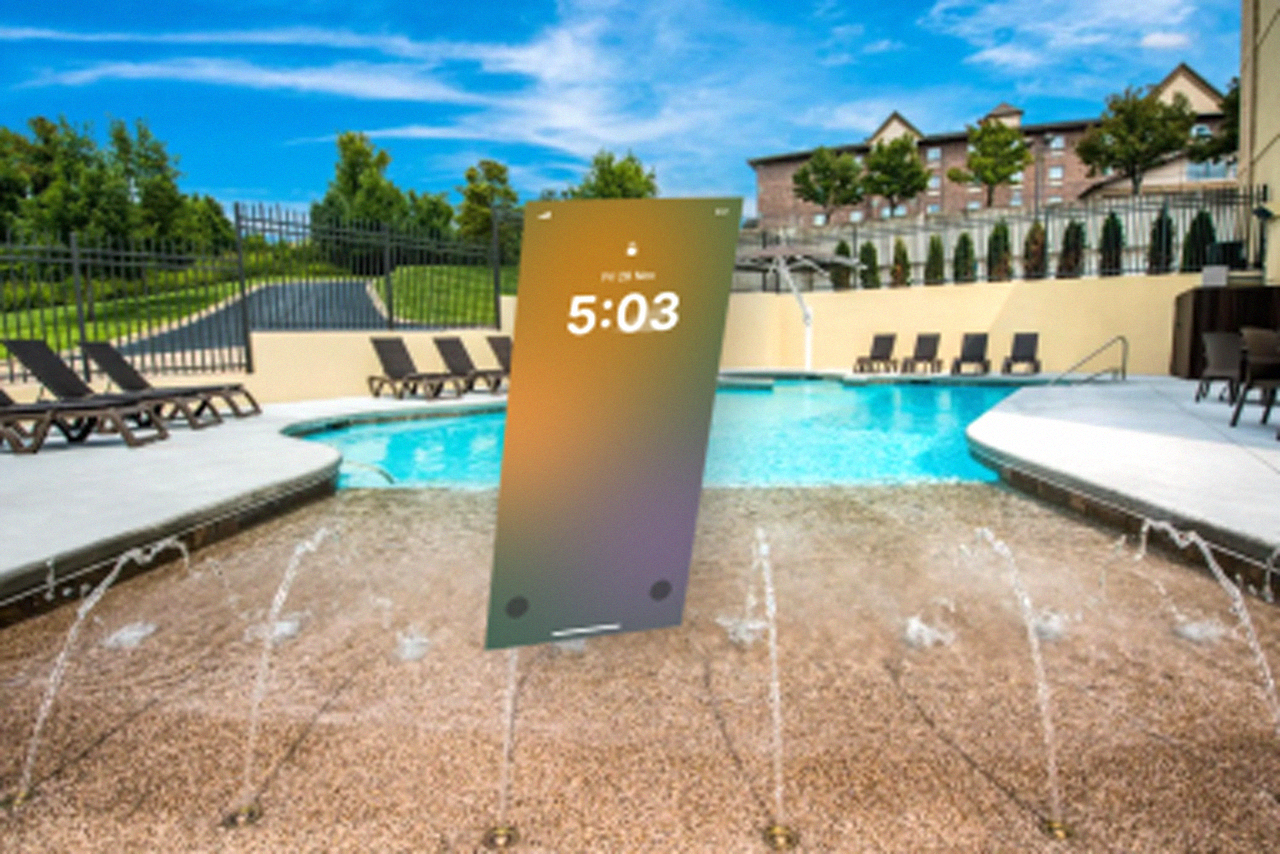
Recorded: 5 h 03 min
